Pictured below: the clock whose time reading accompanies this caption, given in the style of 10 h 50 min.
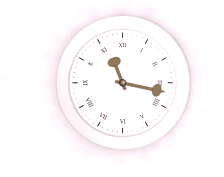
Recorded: 11 h 17 min
